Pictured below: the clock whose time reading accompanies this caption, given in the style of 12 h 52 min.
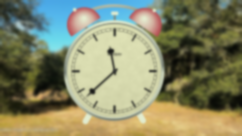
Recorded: 11 h 38 min
